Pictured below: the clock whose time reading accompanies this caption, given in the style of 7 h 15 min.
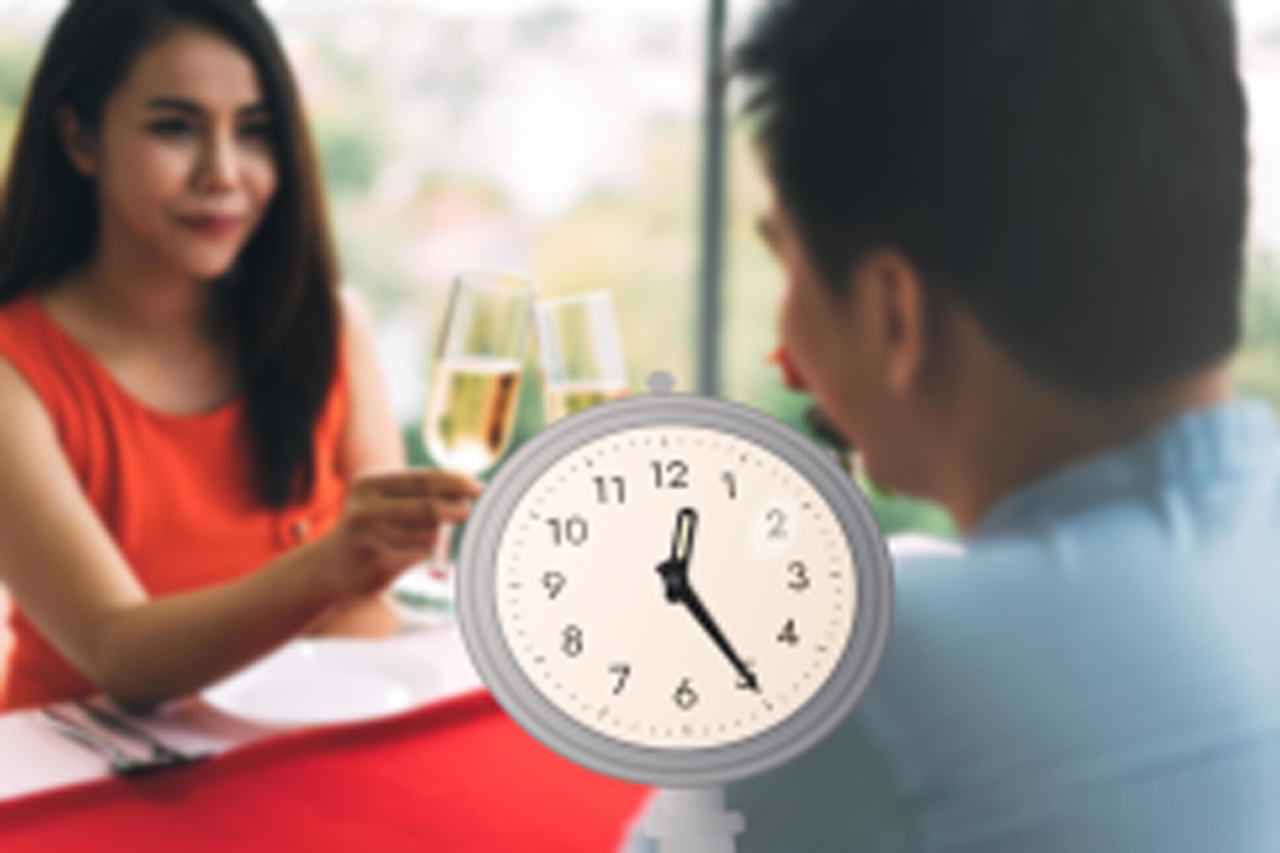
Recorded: 12 h 25 min
